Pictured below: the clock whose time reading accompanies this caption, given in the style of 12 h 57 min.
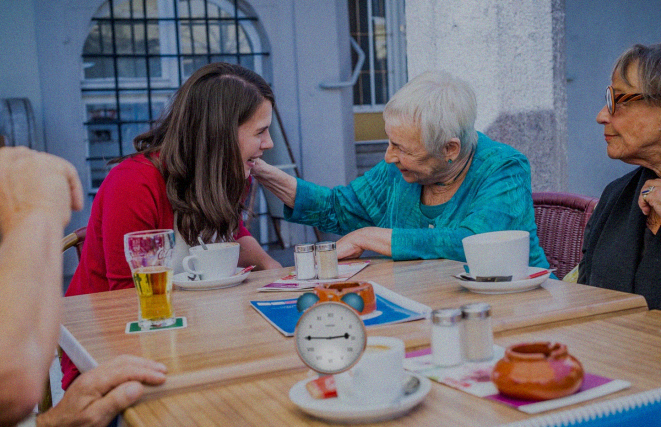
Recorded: 2 h 45 min
